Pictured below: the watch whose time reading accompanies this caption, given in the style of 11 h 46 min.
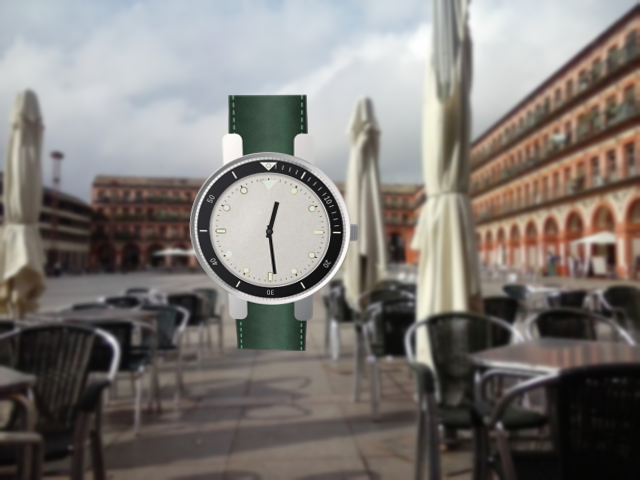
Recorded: 12 h 29 min
